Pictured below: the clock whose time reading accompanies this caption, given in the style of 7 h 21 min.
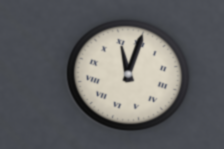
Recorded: 11 h 00 min
